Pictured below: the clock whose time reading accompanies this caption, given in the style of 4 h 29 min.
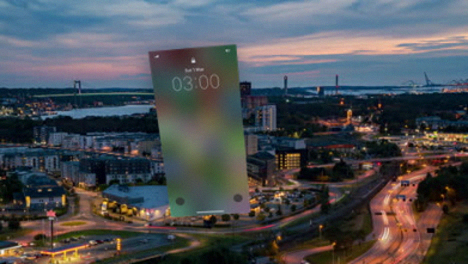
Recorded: 3 h 00 min
